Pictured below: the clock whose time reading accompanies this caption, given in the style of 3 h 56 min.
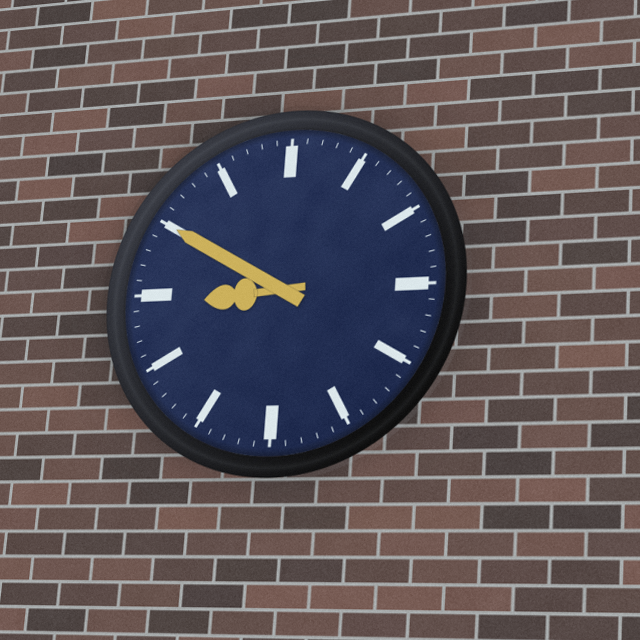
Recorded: 8 h 50 min
